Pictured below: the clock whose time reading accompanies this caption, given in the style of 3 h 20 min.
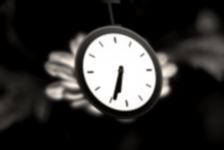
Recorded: 6 h 34 min
